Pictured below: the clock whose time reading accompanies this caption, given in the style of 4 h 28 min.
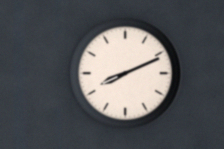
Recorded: 8 h 11 min
